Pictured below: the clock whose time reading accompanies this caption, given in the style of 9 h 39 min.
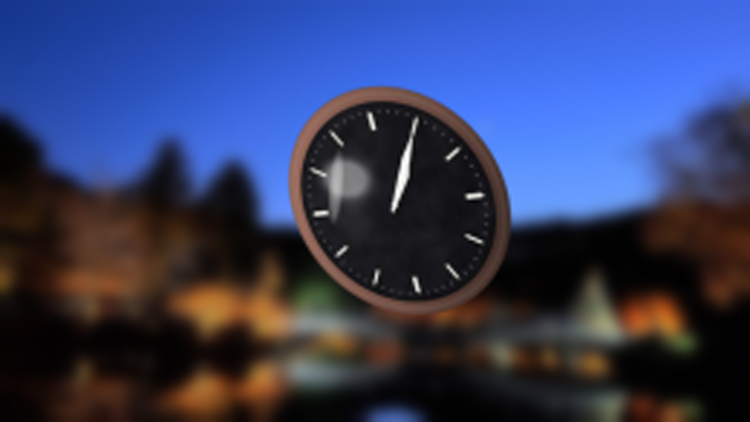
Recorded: 1 h 05 min
